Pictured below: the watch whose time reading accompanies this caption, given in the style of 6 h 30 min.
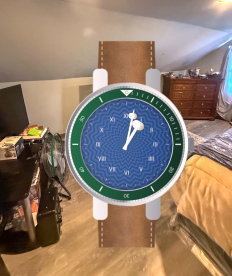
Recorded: 1 h 02 min
